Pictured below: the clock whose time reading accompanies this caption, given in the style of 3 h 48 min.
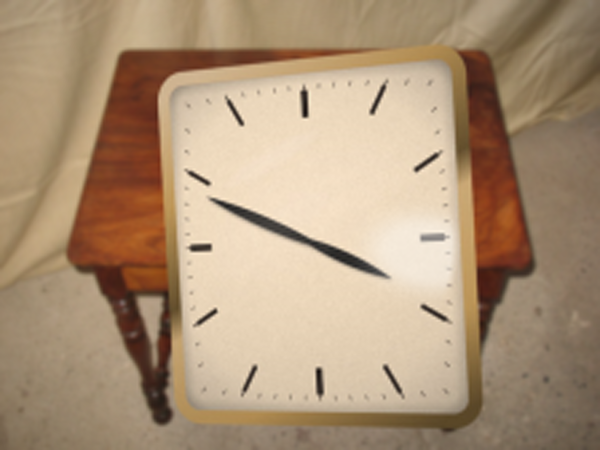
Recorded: 3 h 49 min
